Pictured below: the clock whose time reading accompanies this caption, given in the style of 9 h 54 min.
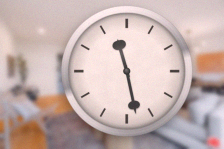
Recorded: 11 h 28 min
